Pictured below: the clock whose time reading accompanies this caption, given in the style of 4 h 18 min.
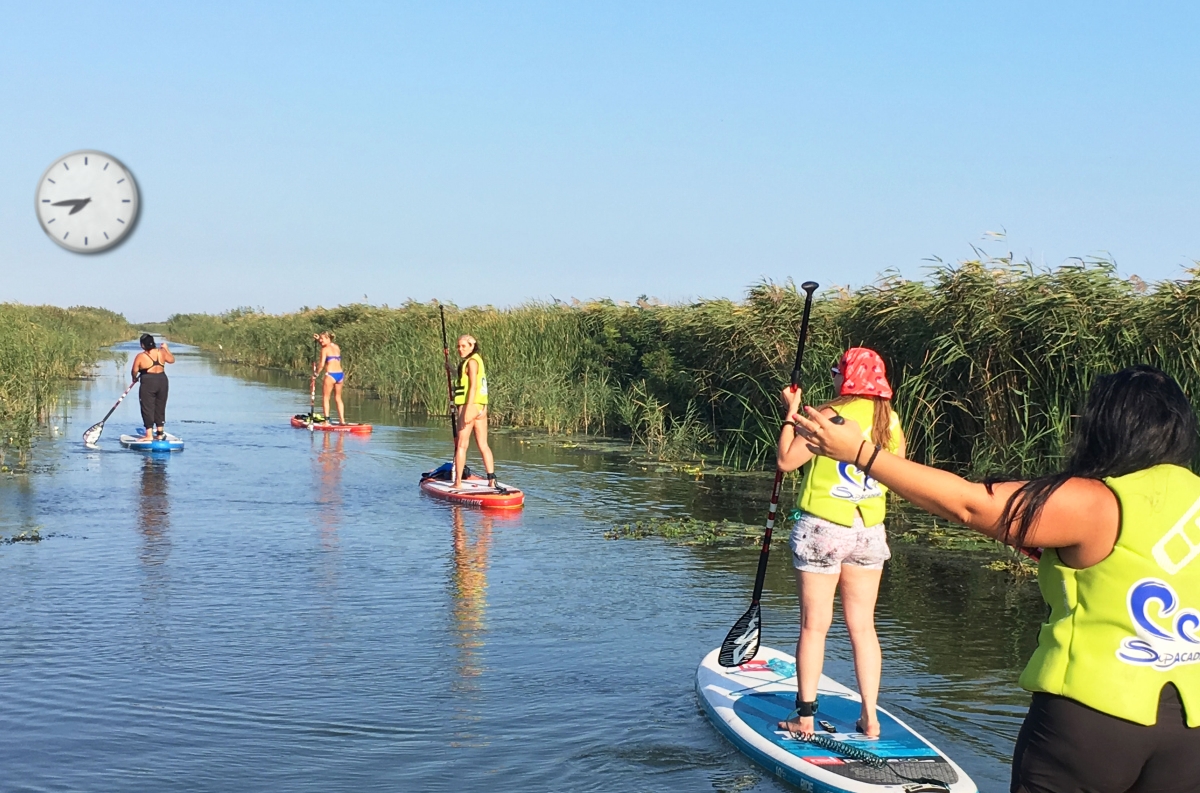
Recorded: 7 h 44 min
